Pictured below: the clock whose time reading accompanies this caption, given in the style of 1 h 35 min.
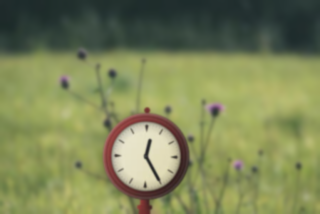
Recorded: 12 h 25 min
